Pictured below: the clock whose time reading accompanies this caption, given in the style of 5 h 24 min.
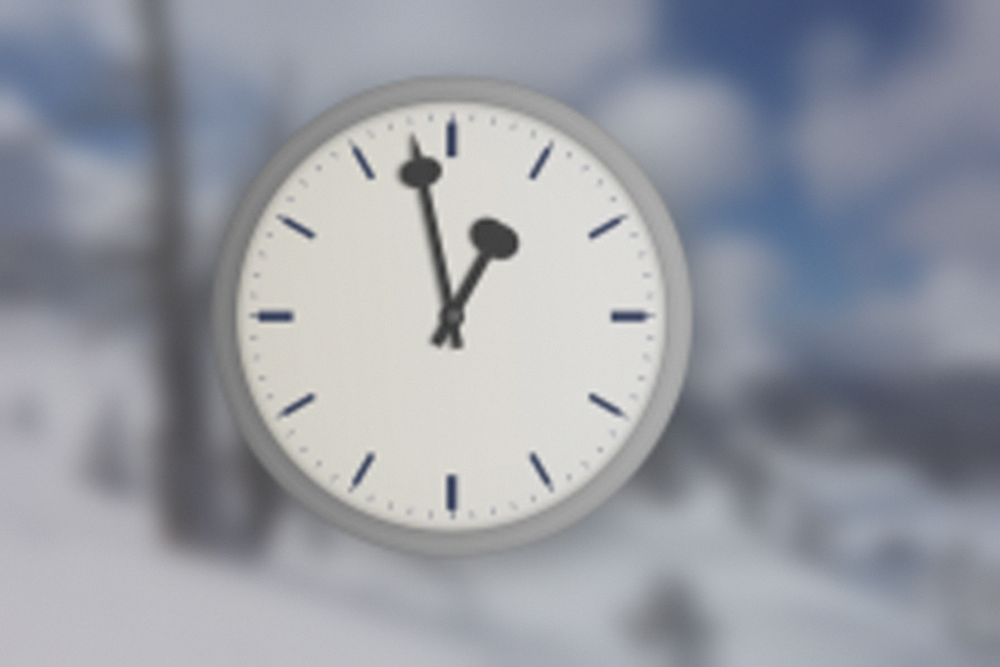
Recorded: 12 h 58 min
